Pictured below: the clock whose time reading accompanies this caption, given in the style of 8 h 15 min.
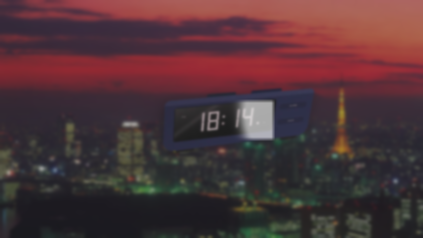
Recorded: 18 h 14 min
